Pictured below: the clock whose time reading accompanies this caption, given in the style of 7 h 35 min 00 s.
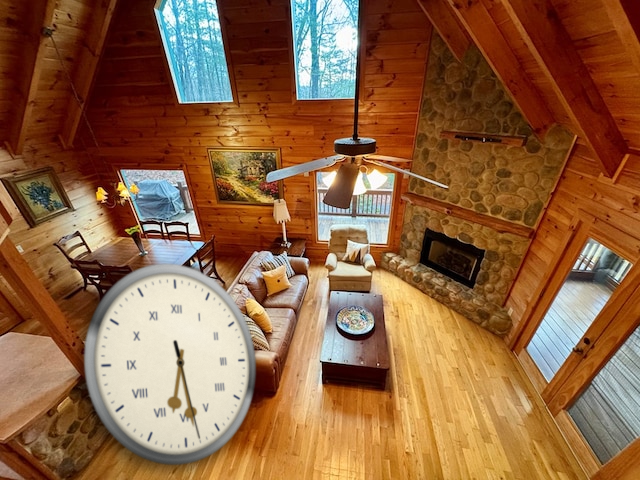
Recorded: 6 h 28 min 28 s
